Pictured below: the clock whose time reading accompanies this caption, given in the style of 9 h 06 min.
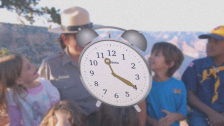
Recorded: 11 h 20 min
